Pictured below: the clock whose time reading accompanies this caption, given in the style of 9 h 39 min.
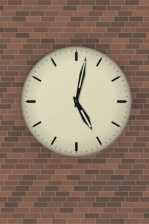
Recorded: 5 h 02 min
